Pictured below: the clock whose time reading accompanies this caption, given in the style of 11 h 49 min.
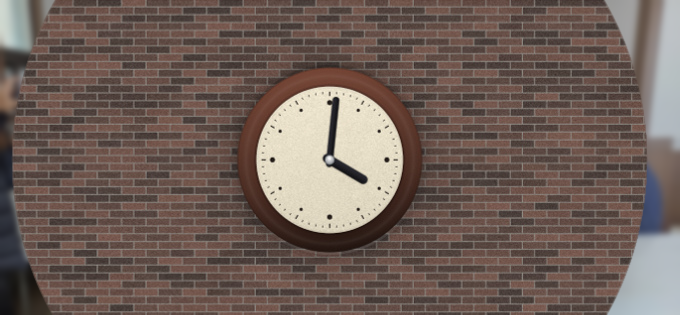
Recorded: 4 h 01 min
